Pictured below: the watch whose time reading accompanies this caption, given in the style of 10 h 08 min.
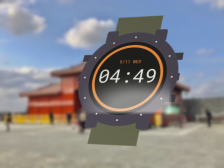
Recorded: 4 h 49 min
